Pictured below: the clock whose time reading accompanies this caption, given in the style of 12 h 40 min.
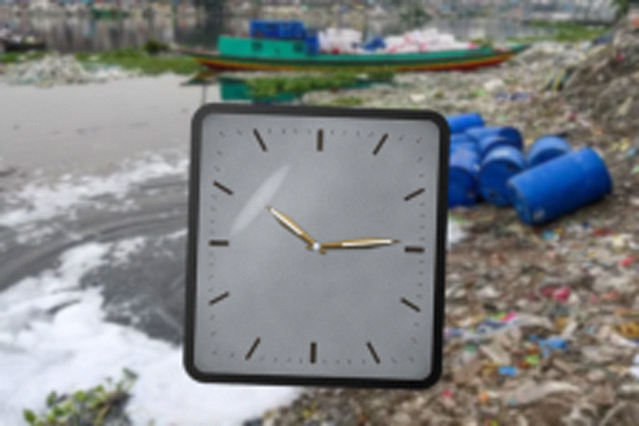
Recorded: 10 h 14 min
